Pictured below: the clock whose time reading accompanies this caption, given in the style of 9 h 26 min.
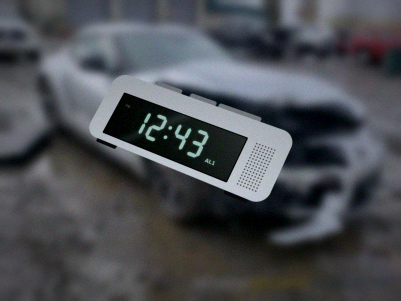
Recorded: 12 h 43 min
